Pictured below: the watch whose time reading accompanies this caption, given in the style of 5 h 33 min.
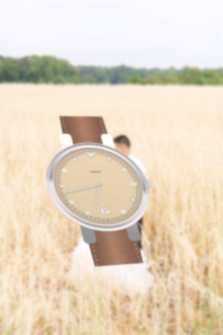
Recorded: 6 h 43 min
